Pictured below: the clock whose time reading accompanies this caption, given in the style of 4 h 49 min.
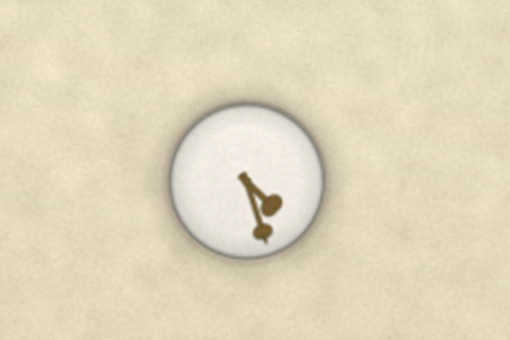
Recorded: 4 h 27 min
